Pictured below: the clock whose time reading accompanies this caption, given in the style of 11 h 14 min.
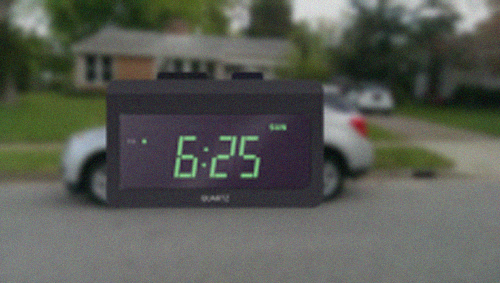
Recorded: 6 h 25 min
